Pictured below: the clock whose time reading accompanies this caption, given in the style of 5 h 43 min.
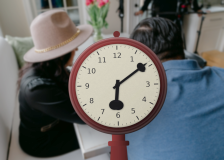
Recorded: 6 h 09 min
